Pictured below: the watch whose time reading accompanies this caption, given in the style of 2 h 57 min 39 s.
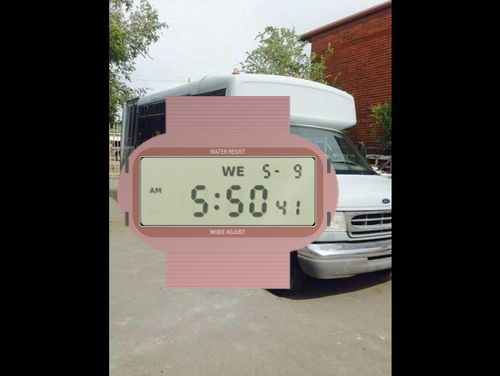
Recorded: 5 h 50 min 41 s
